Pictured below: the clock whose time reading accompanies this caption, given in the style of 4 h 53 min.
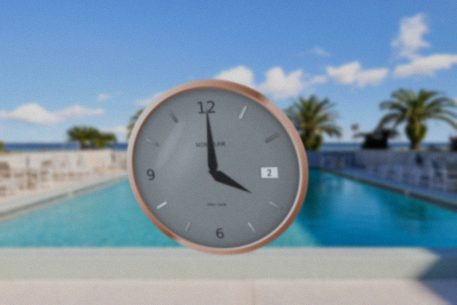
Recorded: 4 h 00 min
